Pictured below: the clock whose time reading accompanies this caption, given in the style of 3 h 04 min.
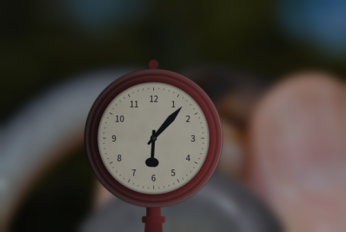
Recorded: 6 h 07 min
